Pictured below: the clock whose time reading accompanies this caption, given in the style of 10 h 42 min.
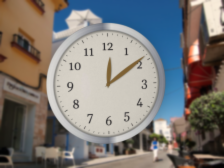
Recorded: 12 h 09 min
